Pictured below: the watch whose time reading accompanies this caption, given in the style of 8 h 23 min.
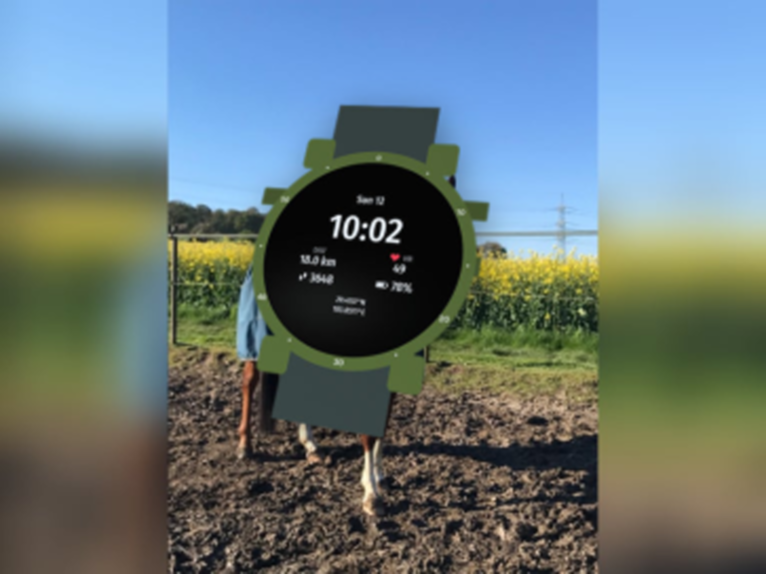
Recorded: 10 h 02 min
